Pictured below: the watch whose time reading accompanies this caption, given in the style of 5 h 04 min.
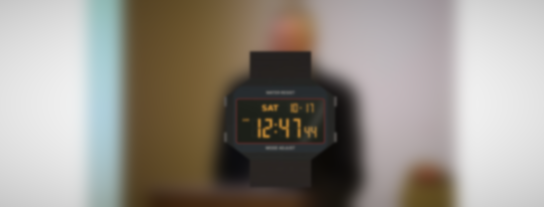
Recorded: 12 h 47 min
